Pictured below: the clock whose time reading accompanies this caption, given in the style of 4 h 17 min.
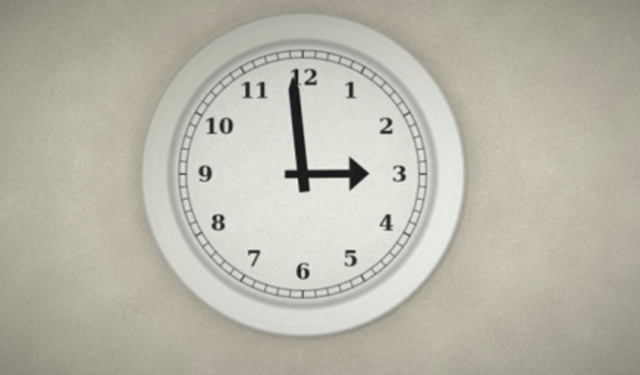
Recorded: 2 h 59 min
